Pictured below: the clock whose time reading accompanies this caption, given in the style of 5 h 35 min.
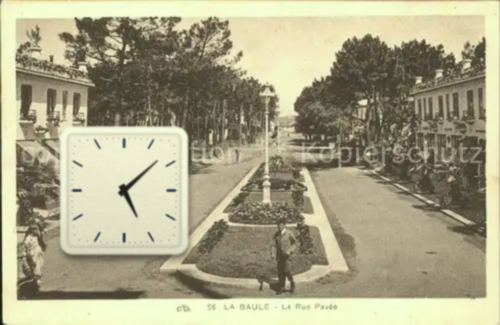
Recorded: 5 h 08 min
